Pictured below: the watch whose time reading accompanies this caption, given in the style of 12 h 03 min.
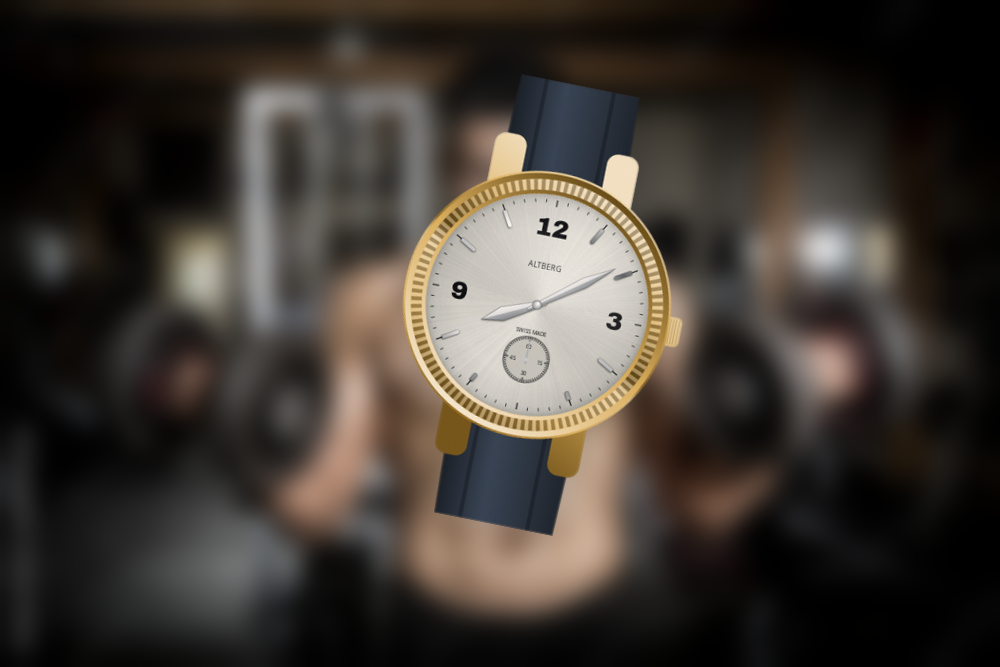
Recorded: 8 h 09 min
